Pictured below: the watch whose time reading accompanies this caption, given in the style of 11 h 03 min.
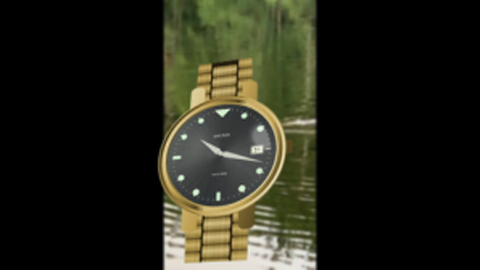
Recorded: 10 h 18 min
